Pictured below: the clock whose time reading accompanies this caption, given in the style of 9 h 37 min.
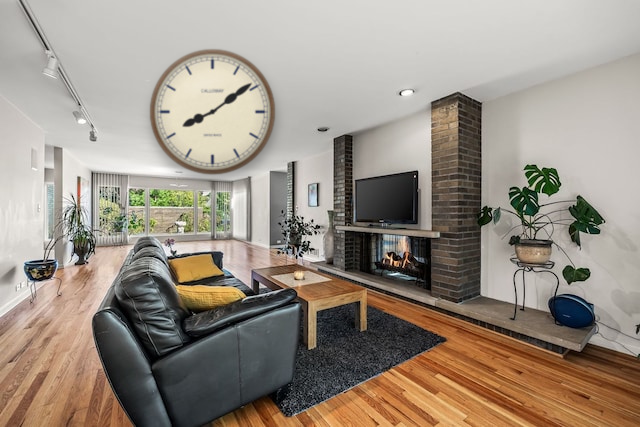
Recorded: 8 h 09 min
